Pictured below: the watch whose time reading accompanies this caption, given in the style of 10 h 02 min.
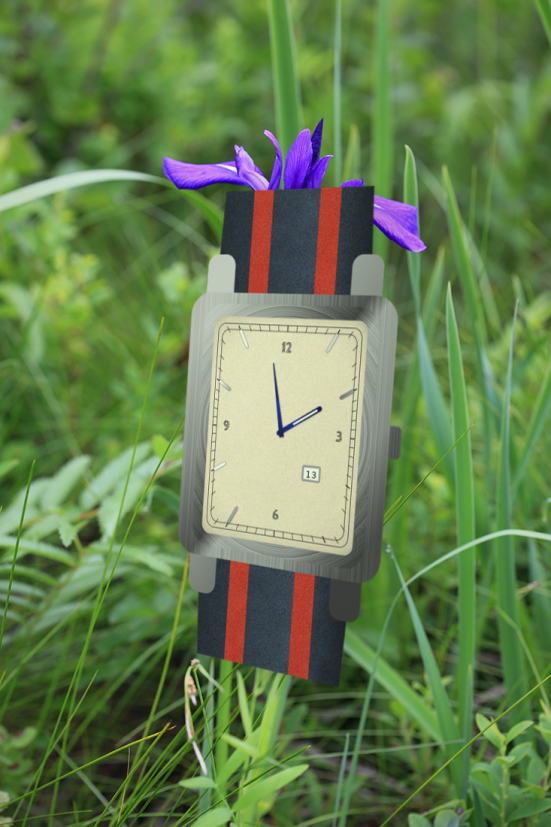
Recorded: 1 h 58 min
